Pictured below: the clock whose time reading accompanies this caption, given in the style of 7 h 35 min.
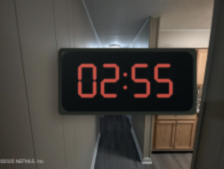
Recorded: 2 h 55 min
